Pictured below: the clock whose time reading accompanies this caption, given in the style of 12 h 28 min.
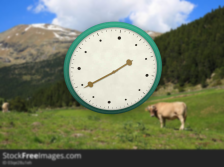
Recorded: 1 h 39 min
